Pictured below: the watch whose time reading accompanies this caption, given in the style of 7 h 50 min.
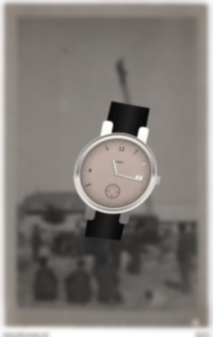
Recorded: 11 h 16 min
